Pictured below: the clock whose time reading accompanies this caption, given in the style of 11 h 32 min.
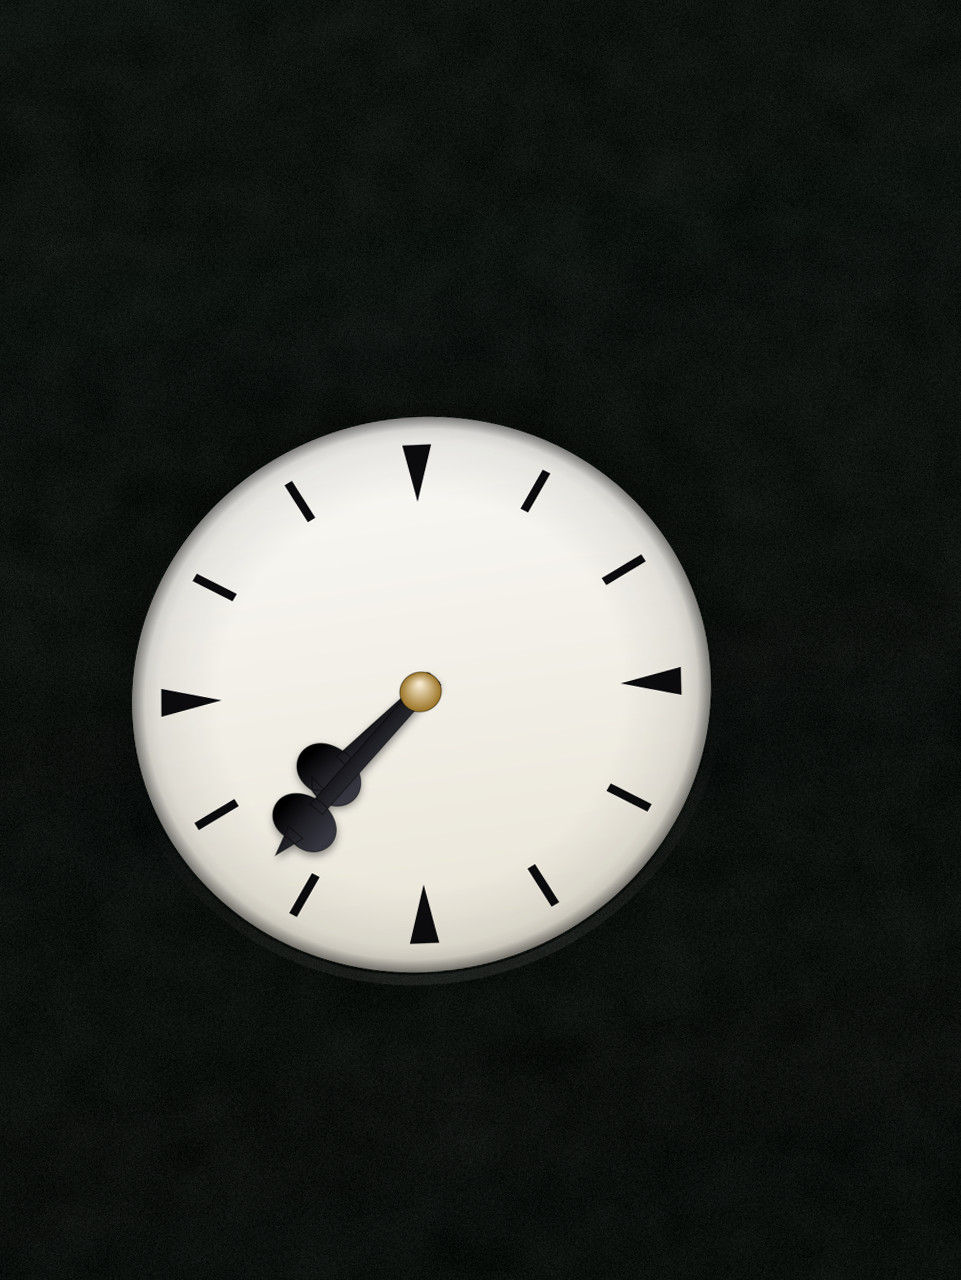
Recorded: 7 h 37 min
